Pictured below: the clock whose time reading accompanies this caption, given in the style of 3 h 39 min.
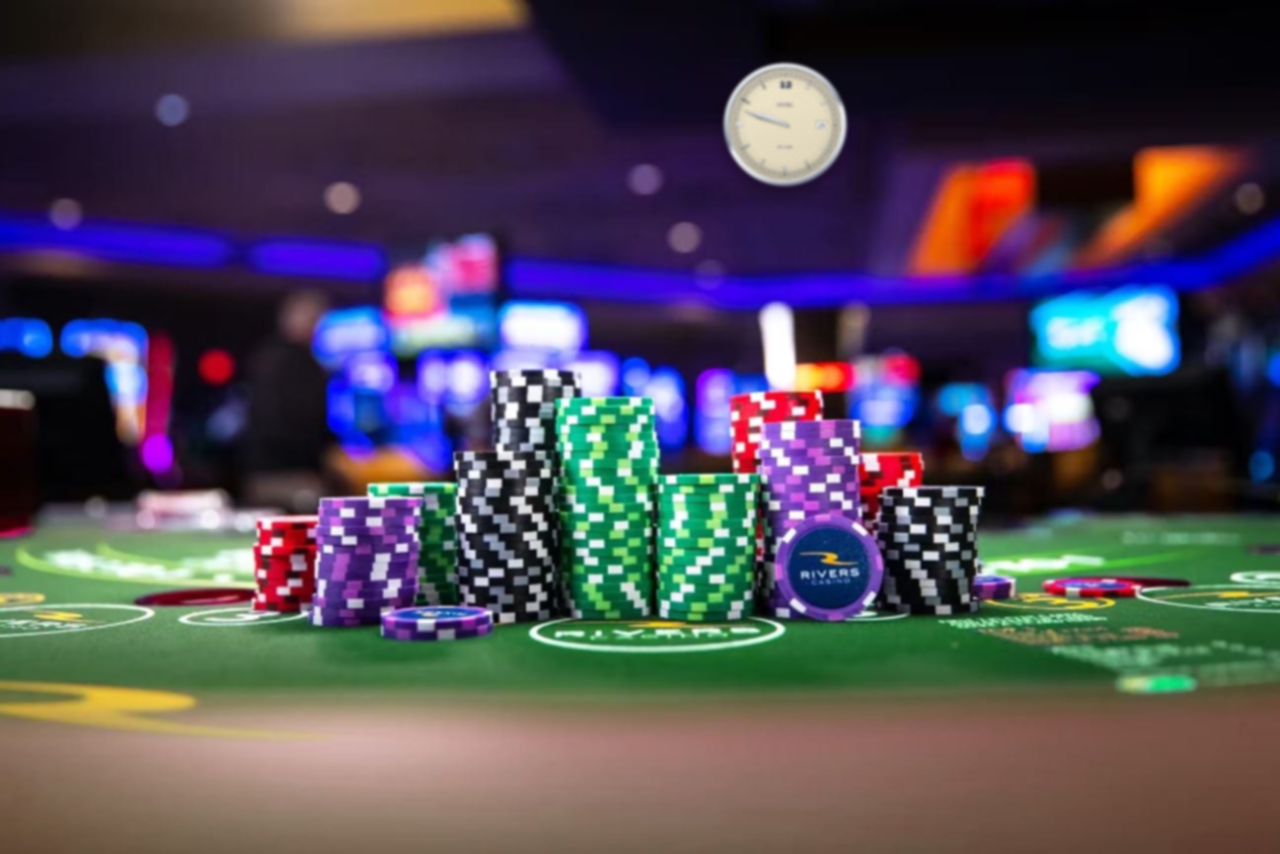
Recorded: 9 h 48 min
